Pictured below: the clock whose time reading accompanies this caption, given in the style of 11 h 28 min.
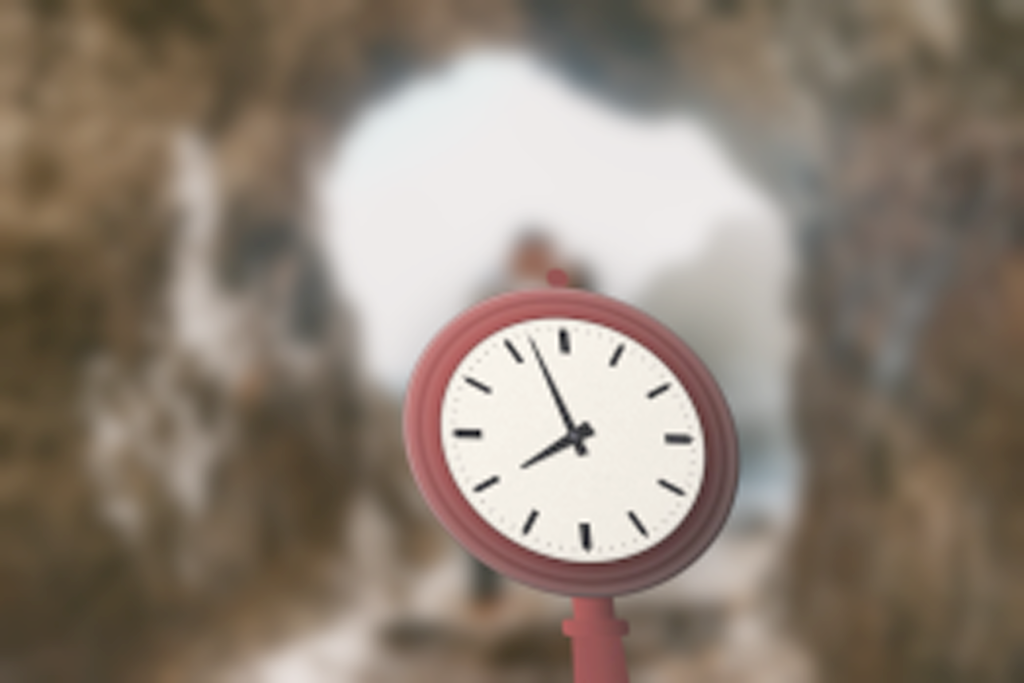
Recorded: 7 h 57 min
